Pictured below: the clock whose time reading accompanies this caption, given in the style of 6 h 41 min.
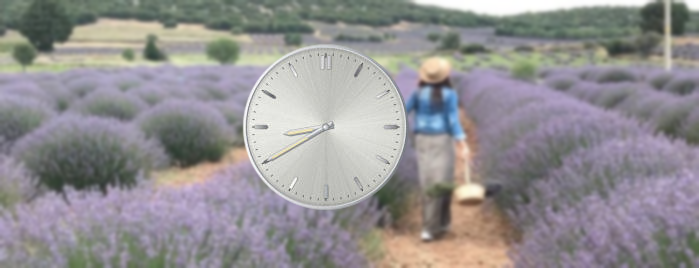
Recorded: 8 h 40 min
